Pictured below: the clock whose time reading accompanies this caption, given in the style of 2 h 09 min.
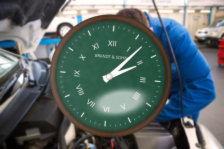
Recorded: 2 h 07 min
